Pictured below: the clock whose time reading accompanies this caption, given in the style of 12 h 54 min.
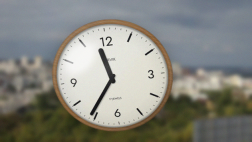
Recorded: 11 h 36 min
